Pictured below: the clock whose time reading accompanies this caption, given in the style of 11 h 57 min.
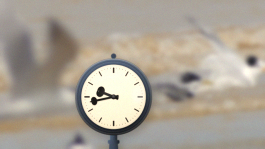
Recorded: 9 h 43 min
